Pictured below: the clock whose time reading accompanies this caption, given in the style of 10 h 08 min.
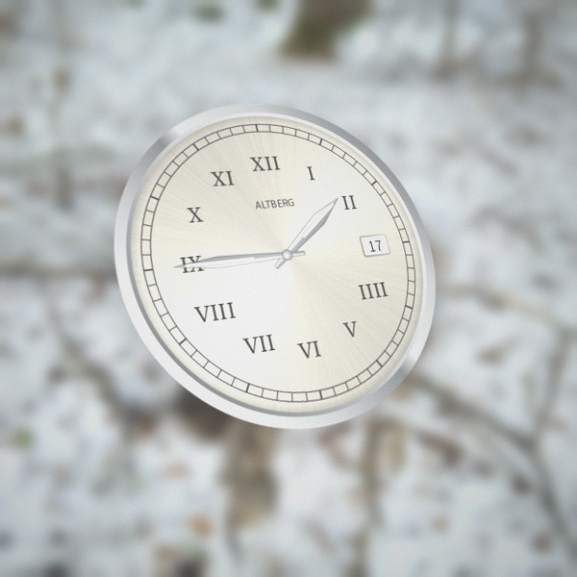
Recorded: 1 h 45 min
